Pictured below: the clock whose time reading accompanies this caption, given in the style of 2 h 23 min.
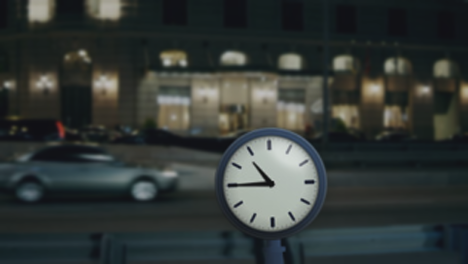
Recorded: 10 h 45 min
